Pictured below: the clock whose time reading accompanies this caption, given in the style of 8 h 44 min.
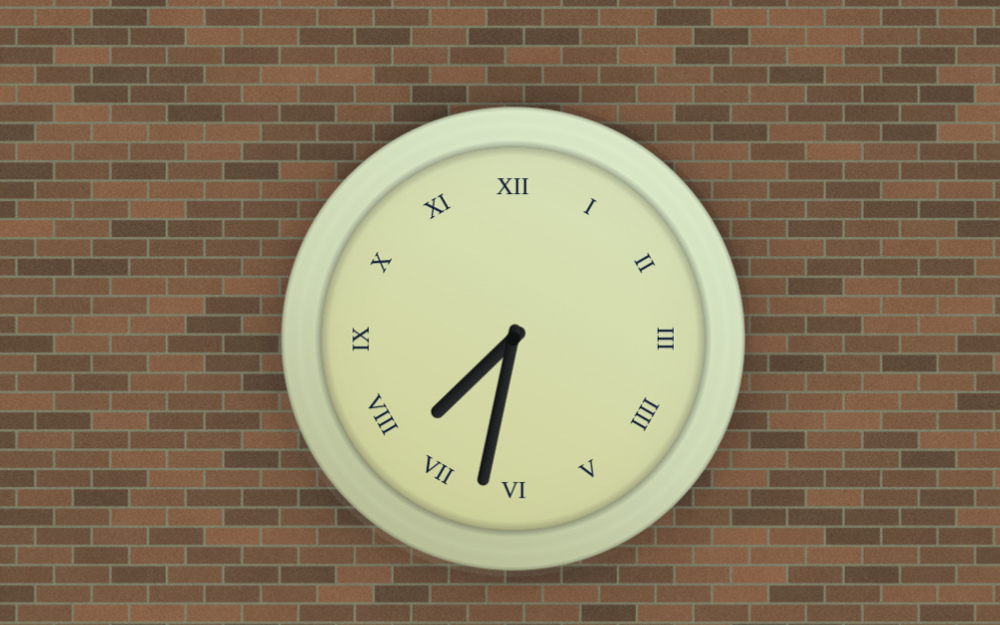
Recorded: 7 h 32 min
